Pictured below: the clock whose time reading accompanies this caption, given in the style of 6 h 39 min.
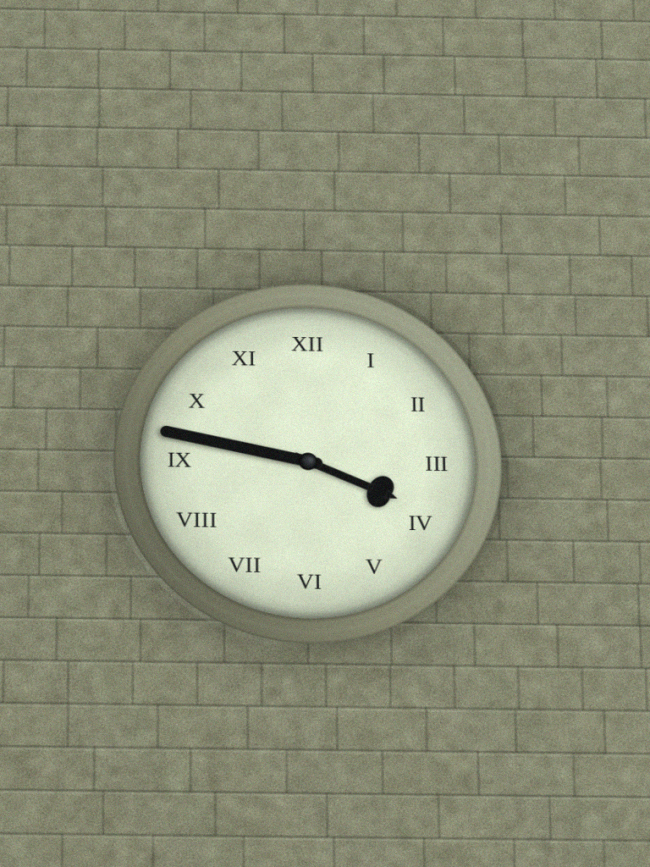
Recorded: 3 h 47 min
